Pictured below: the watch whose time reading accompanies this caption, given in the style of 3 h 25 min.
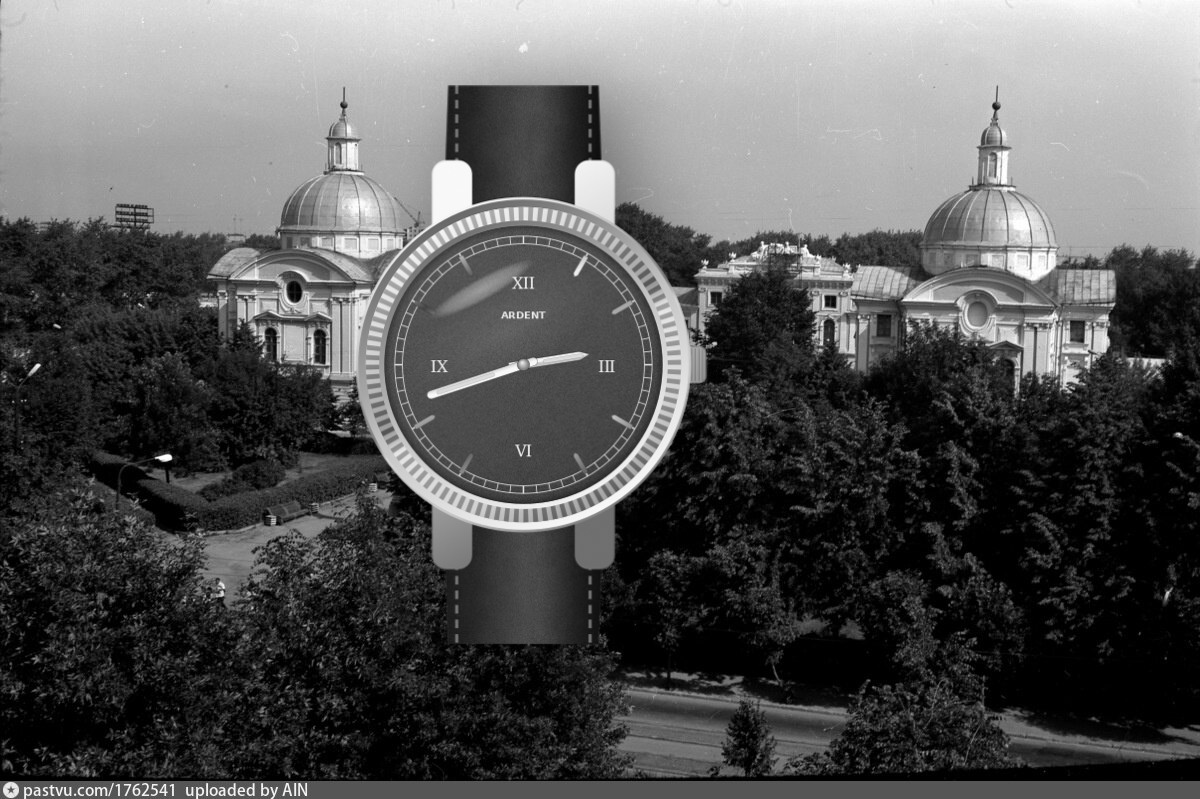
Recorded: 2 h 42 min
